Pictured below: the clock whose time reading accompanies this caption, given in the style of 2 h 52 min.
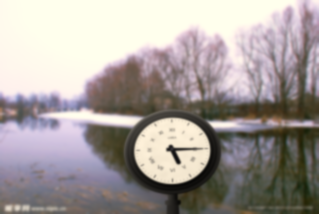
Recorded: 5 h 15 min
